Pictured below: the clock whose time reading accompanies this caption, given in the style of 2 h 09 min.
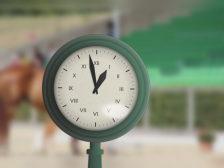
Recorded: 12 h 58 min
